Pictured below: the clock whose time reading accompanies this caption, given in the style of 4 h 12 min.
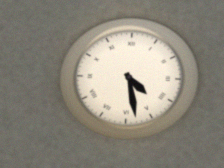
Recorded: 4 h 28 min
